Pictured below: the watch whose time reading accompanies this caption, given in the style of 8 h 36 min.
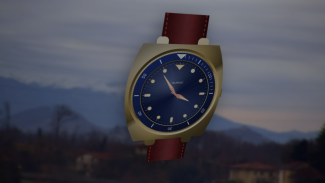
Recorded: 3 h 54 min
